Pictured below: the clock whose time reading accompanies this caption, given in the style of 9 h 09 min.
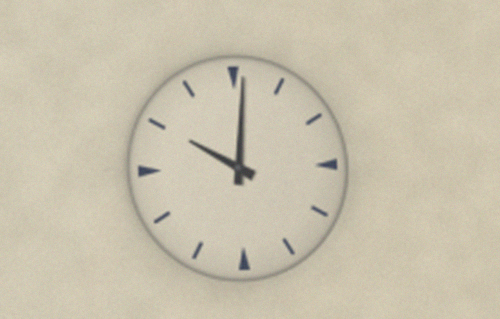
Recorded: 10 h 01 min
